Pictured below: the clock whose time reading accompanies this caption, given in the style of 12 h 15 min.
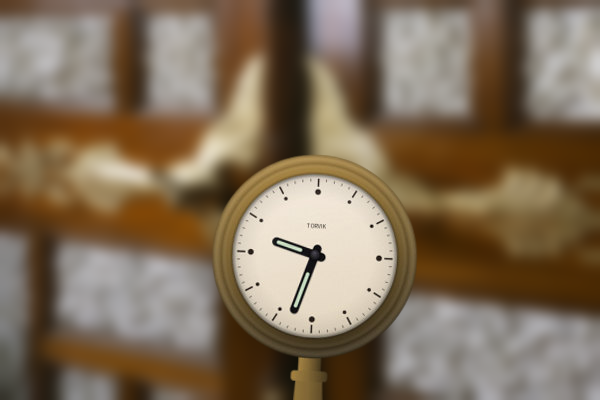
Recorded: 9 h 33 min
